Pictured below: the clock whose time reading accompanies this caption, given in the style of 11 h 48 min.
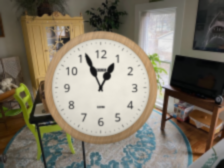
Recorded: 12 h 56 min
